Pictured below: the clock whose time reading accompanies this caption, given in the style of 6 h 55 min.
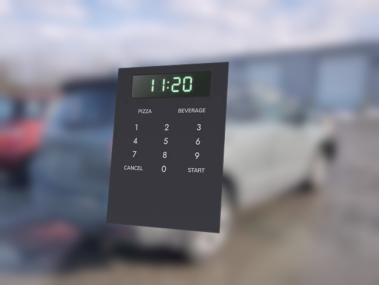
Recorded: 11 h 20 min
